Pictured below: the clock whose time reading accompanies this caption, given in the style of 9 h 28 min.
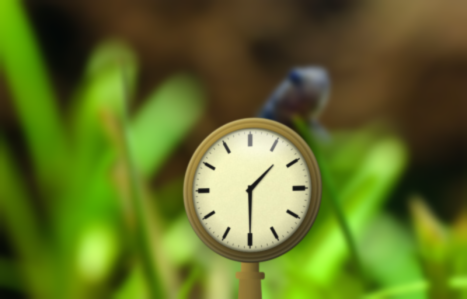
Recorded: 1 h 30 min
